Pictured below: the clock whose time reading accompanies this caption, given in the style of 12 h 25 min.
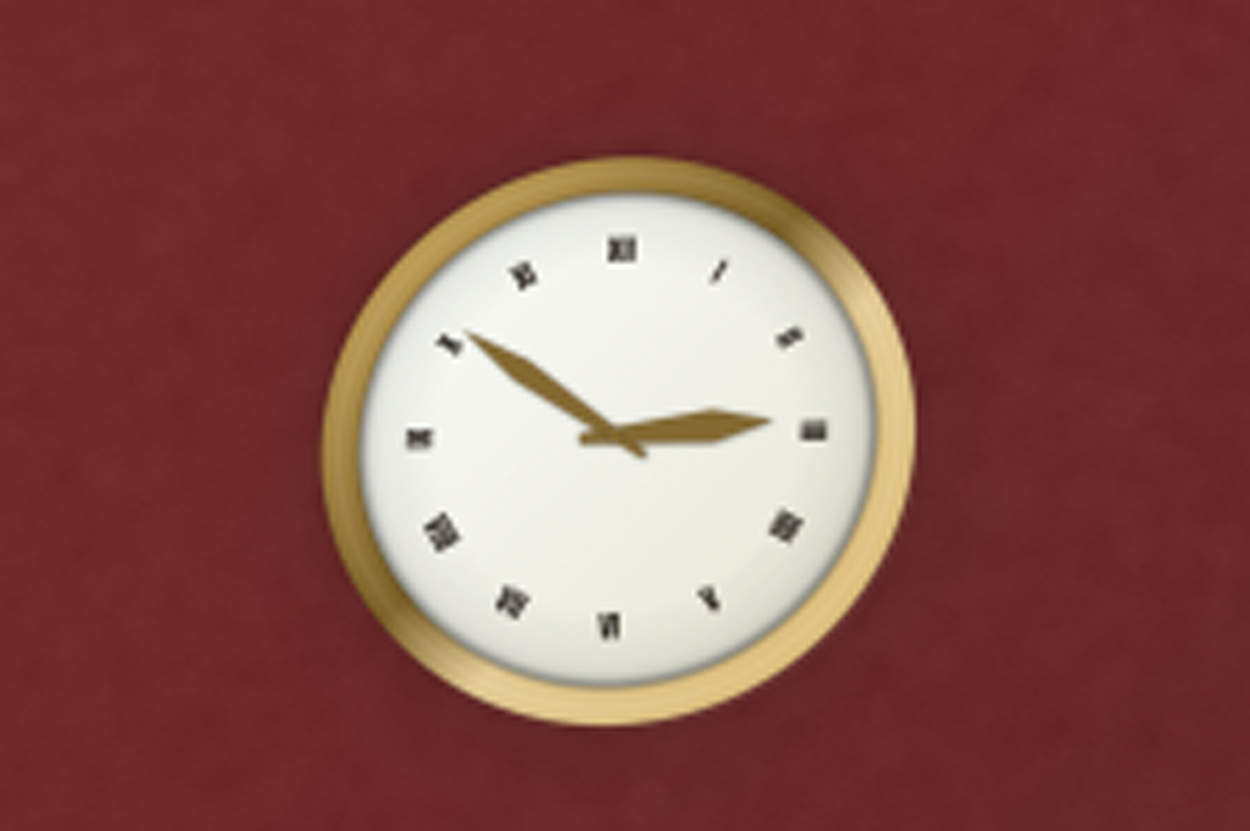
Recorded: 2 h 51 min
